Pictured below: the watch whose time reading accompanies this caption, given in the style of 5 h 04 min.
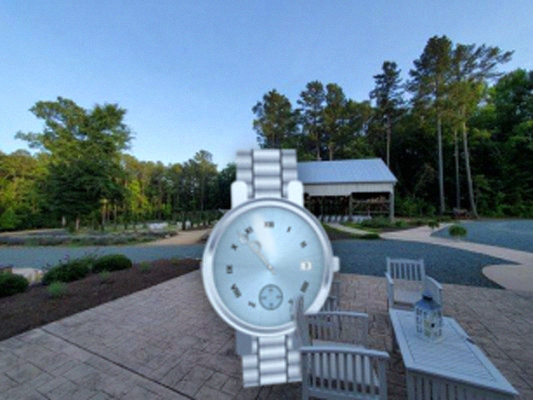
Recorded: 10 h 53 min
